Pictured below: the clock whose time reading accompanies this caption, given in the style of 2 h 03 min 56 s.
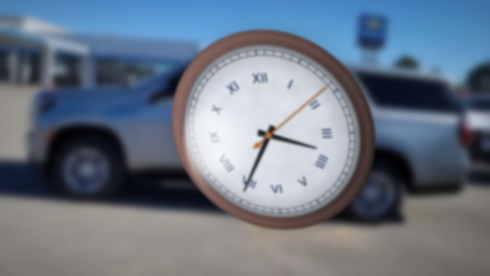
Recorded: 3 h 35 min 09 s
